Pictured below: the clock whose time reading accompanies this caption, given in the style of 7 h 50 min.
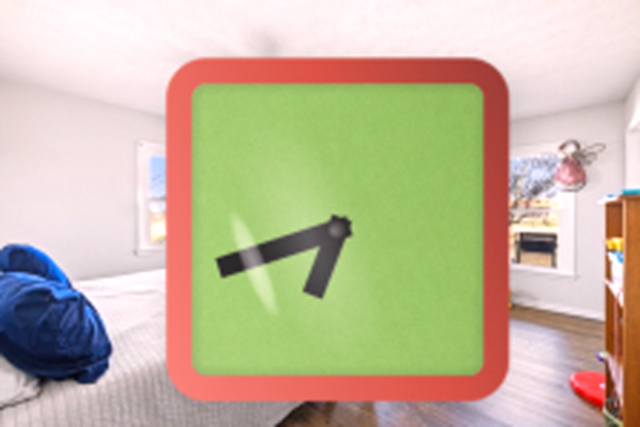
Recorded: 6 h 42 min
